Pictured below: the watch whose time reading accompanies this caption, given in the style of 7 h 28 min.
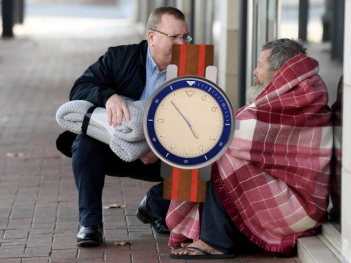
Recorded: 4 h 53 min
